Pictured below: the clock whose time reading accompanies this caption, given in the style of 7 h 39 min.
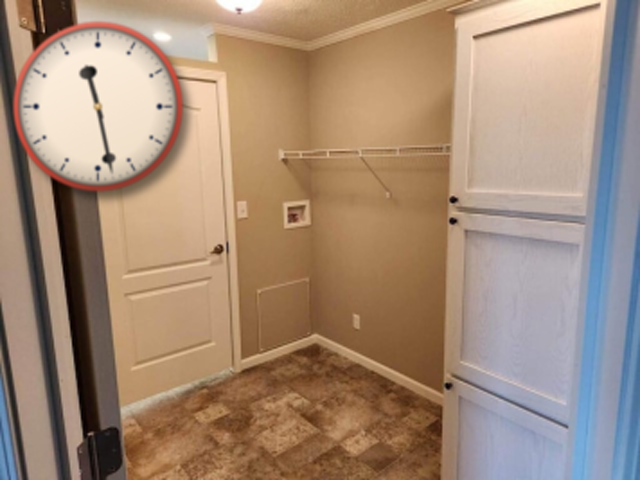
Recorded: 11 h 28 min
